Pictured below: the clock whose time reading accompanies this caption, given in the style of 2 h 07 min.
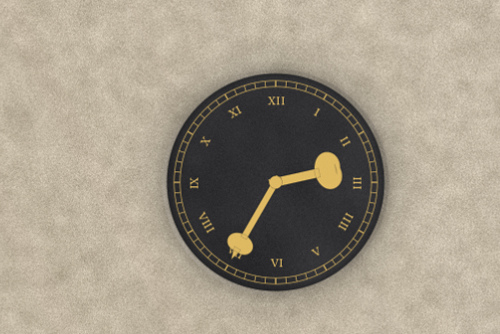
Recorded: 2 h 35 min
